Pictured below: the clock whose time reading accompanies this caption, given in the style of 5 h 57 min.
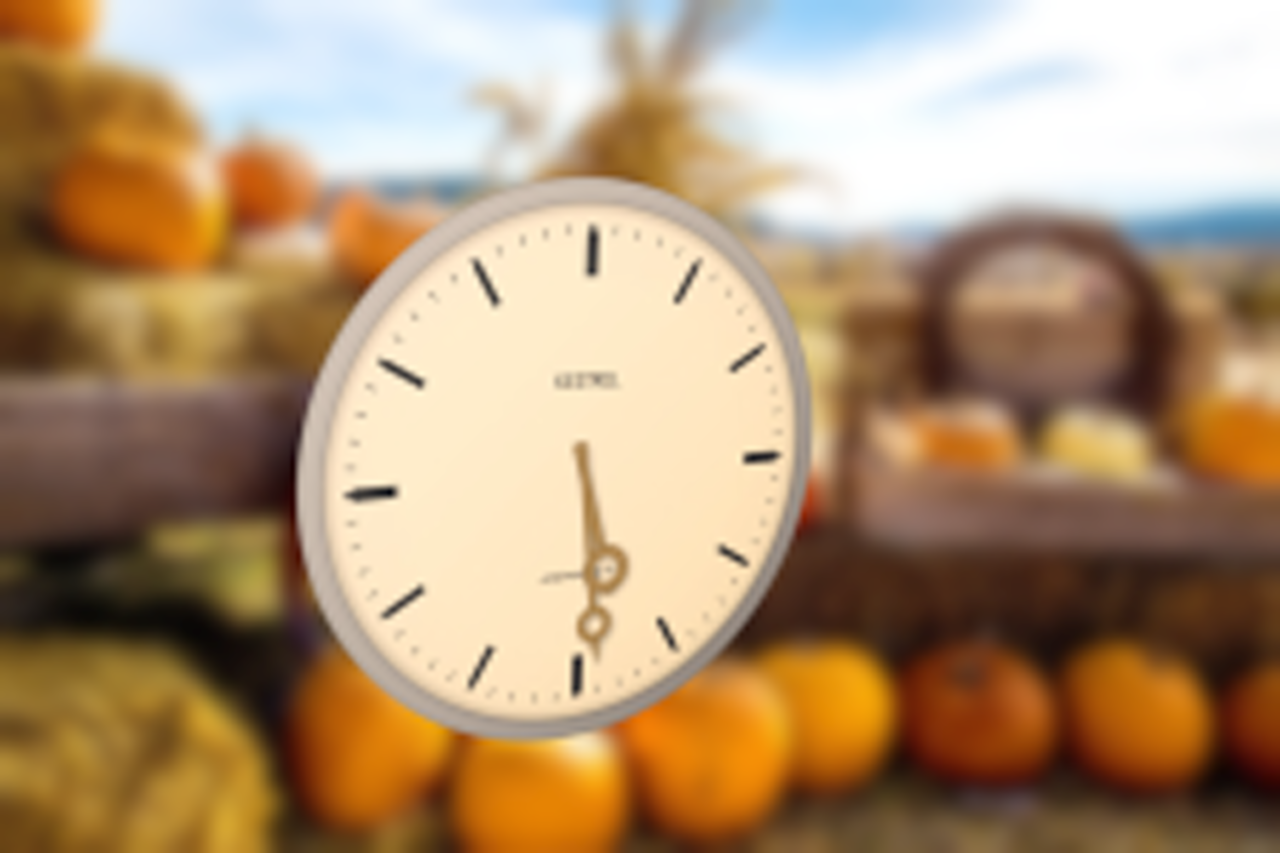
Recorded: 5 h 29 min
